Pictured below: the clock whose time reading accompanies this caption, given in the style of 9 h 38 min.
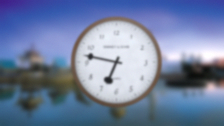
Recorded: 6 h 47 min
